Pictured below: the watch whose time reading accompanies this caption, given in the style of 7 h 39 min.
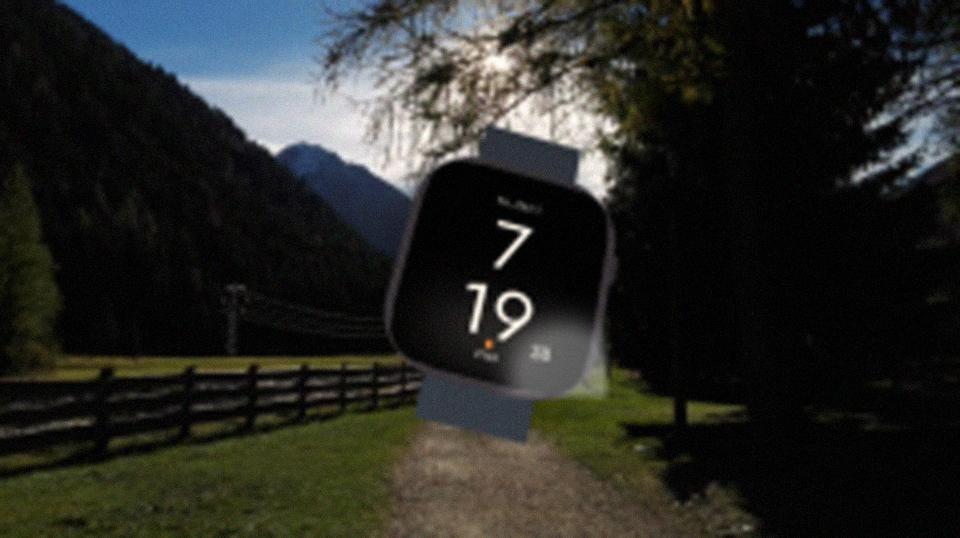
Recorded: 7 h 19 min
